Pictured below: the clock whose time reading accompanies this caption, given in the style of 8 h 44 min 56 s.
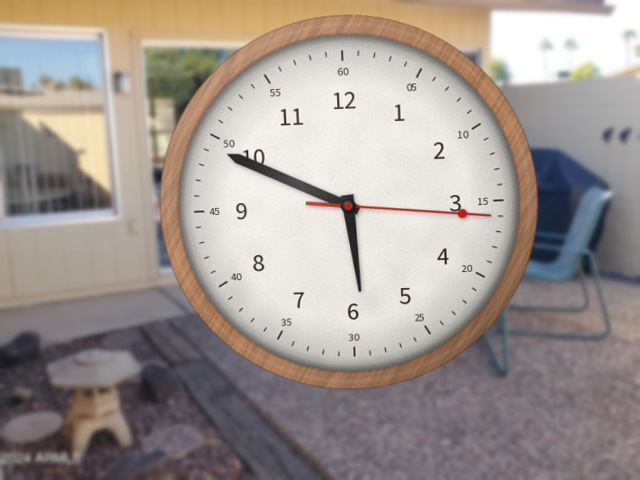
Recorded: 5 h 49 min 16 s
